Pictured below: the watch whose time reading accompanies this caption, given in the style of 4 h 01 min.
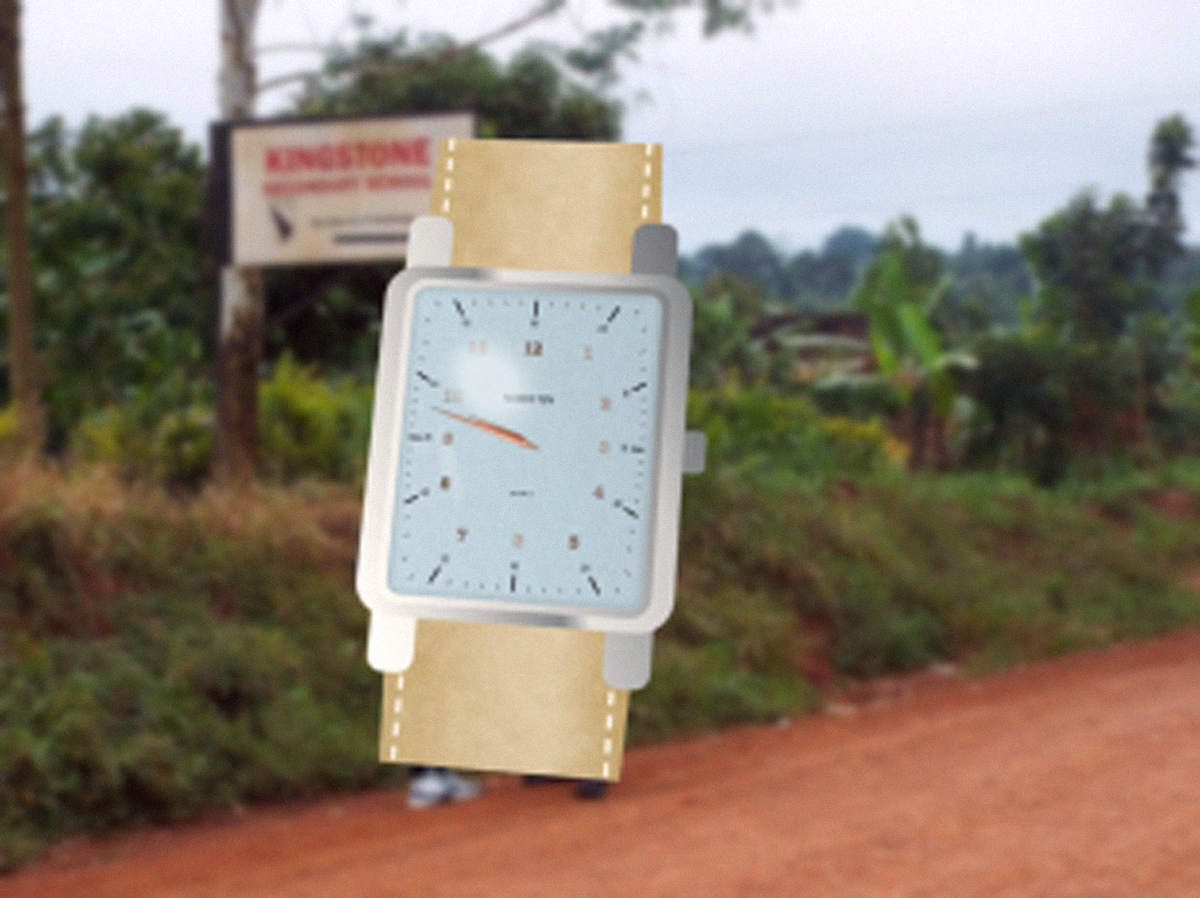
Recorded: 9 h 48 min
